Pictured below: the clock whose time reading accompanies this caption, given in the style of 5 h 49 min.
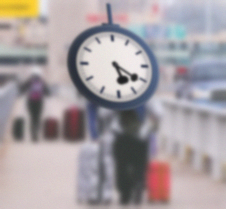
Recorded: 5 h 21 min
